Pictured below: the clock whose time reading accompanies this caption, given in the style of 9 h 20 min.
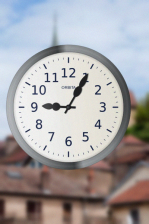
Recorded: 9 h 05 min
